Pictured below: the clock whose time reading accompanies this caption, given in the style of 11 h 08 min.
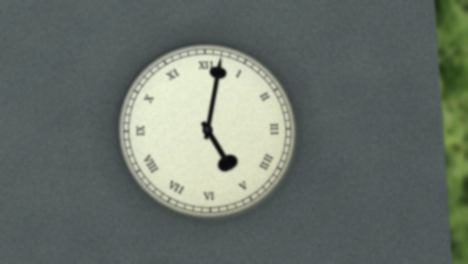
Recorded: 5 h 02 min
